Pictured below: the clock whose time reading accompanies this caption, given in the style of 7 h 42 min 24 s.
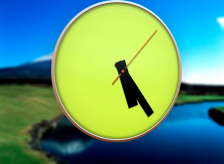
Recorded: 5 h 24 min 07 s
